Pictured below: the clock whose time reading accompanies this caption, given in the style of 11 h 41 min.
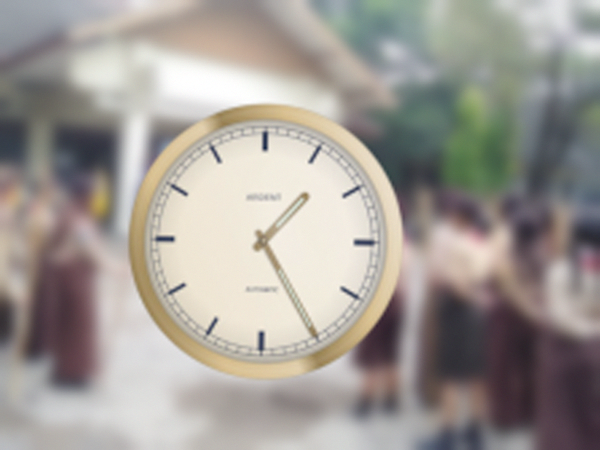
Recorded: 1 h 25 min
